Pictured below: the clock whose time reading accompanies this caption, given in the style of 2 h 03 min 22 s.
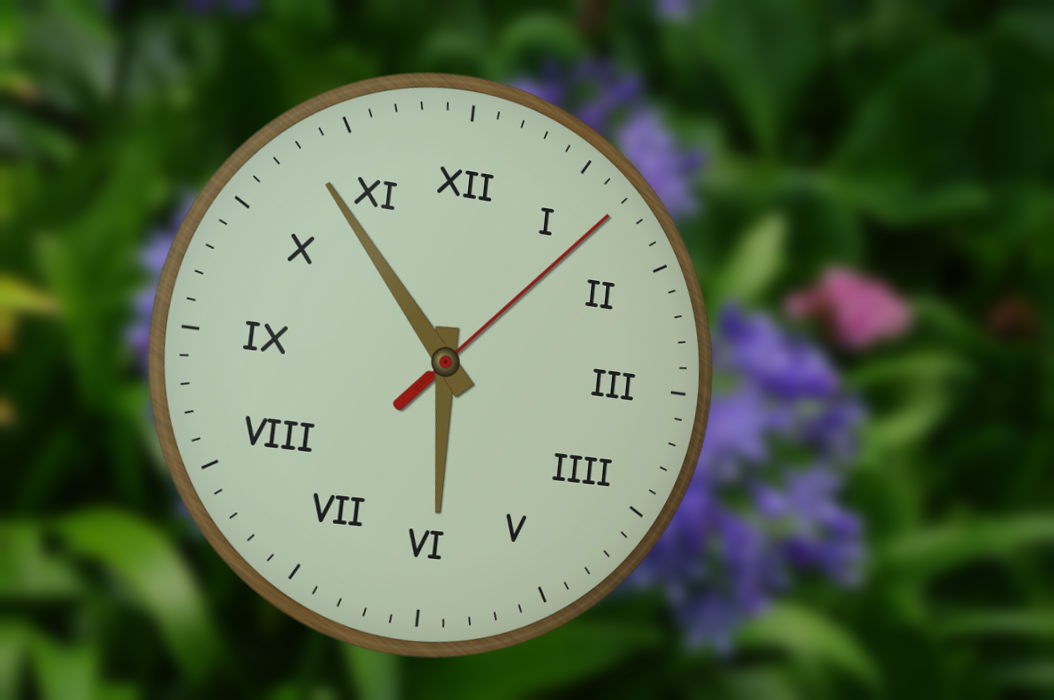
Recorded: 5 h 53 min 07 s
